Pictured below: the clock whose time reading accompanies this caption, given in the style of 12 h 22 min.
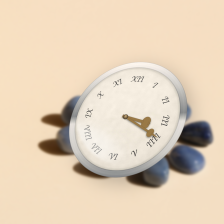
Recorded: 3 h 19 min
